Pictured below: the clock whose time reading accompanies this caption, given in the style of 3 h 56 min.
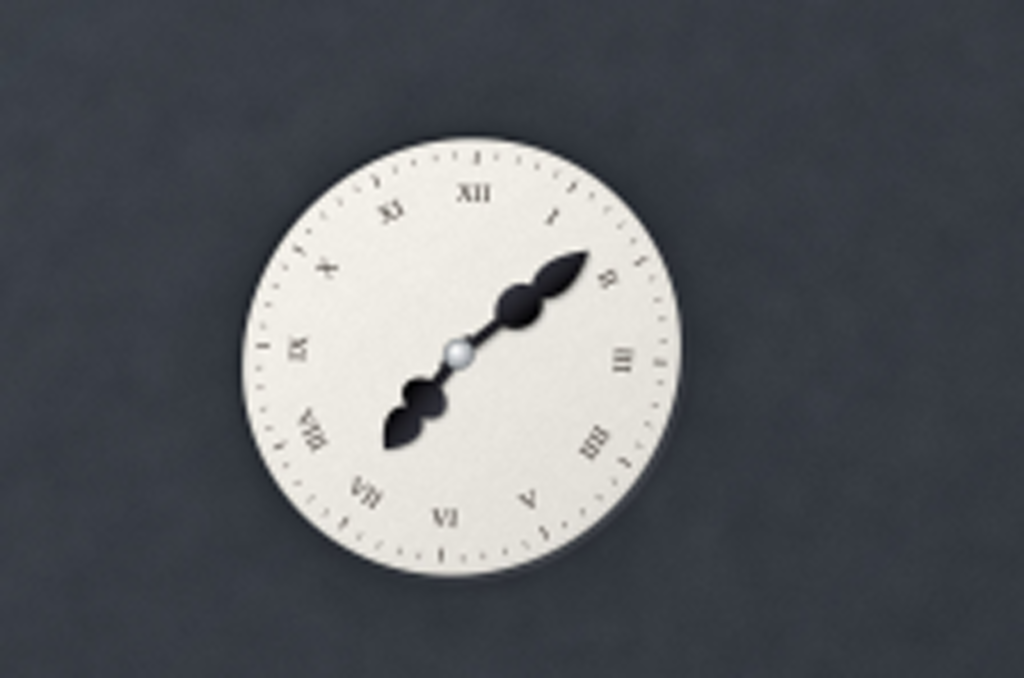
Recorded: 7 h 08 min
